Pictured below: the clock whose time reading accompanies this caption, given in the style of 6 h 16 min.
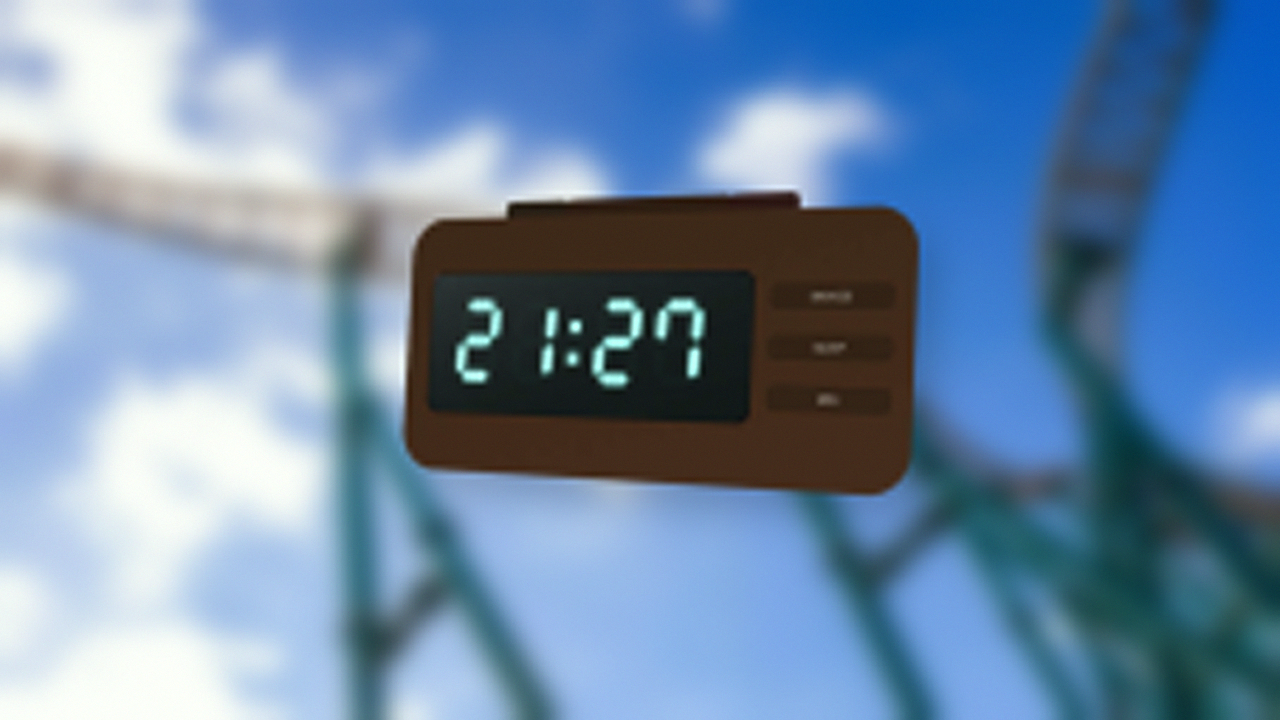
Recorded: 21 h 27 min
